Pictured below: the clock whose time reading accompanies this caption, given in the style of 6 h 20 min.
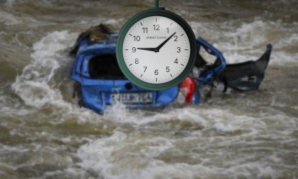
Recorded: 9 h 08 min
